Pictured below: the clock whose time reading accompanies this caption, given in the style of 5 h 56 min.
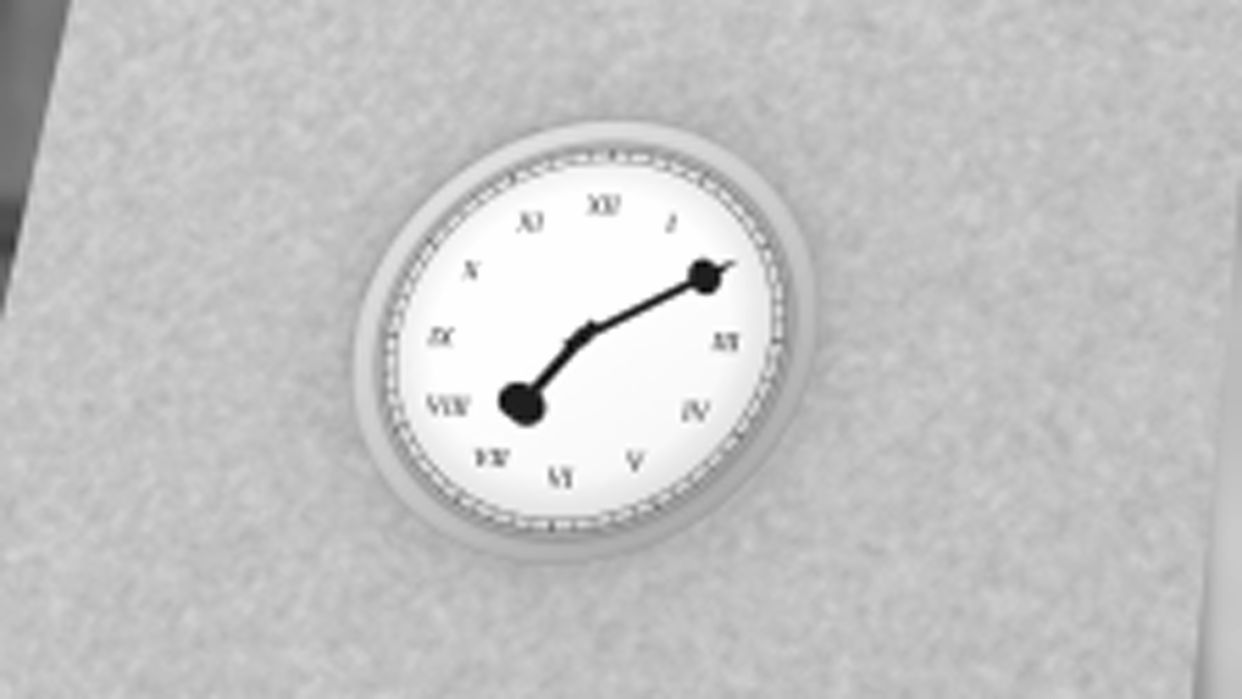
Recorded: 7 h 10 min
